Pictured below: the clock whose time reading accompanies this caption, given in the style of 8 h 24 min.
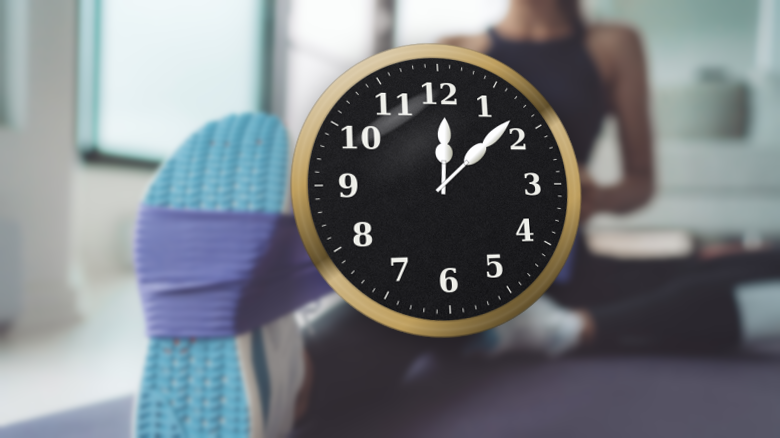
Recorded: 12 h 08 min
